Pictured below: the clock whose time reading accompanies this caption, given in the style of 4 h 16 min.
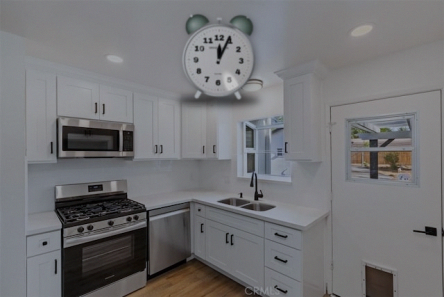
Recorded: 12 h 04 min
